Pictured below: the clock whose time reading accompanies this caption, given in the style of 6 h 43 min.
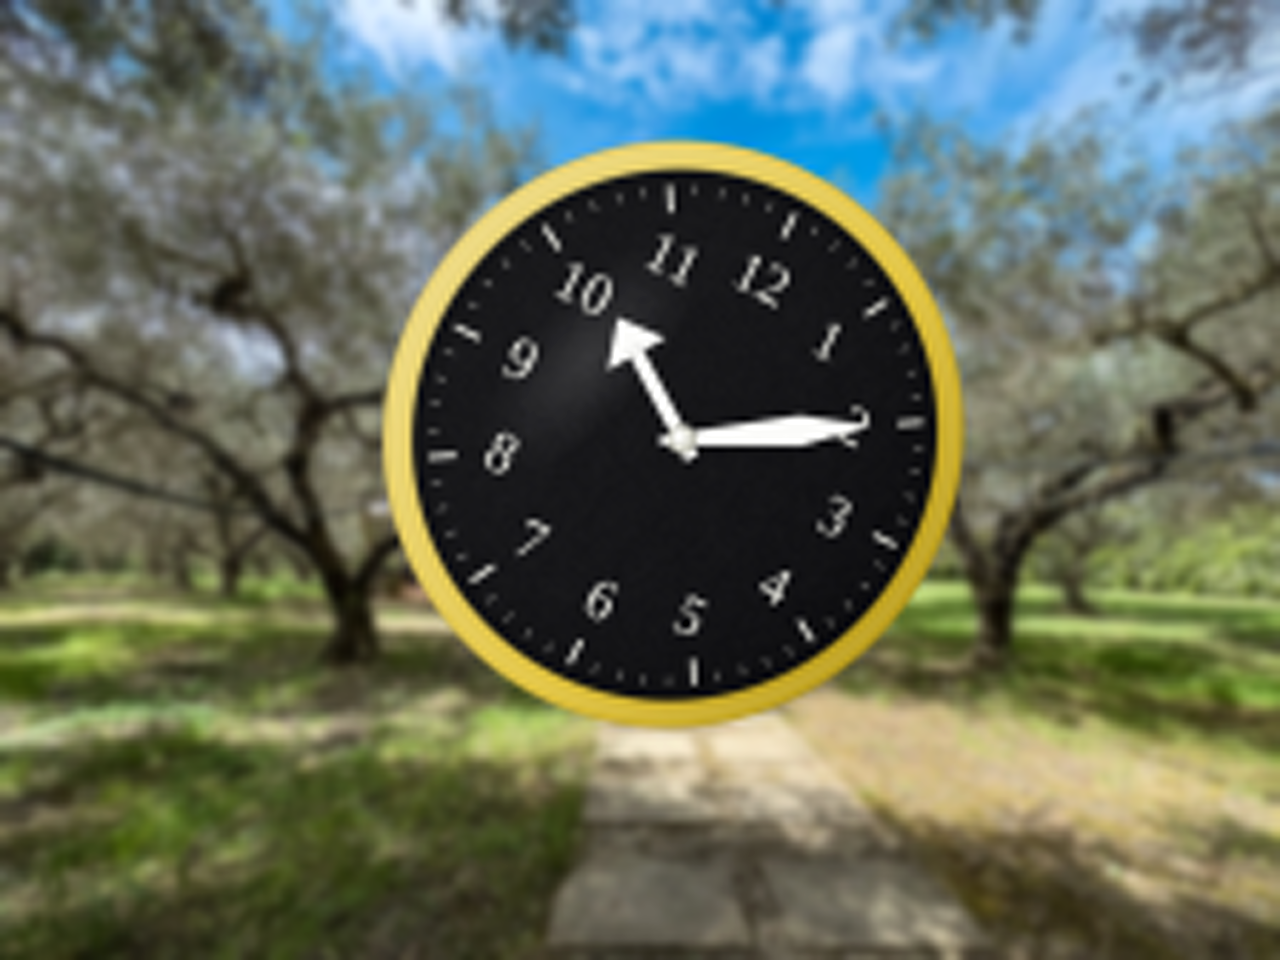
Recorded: 10 h 10 min
